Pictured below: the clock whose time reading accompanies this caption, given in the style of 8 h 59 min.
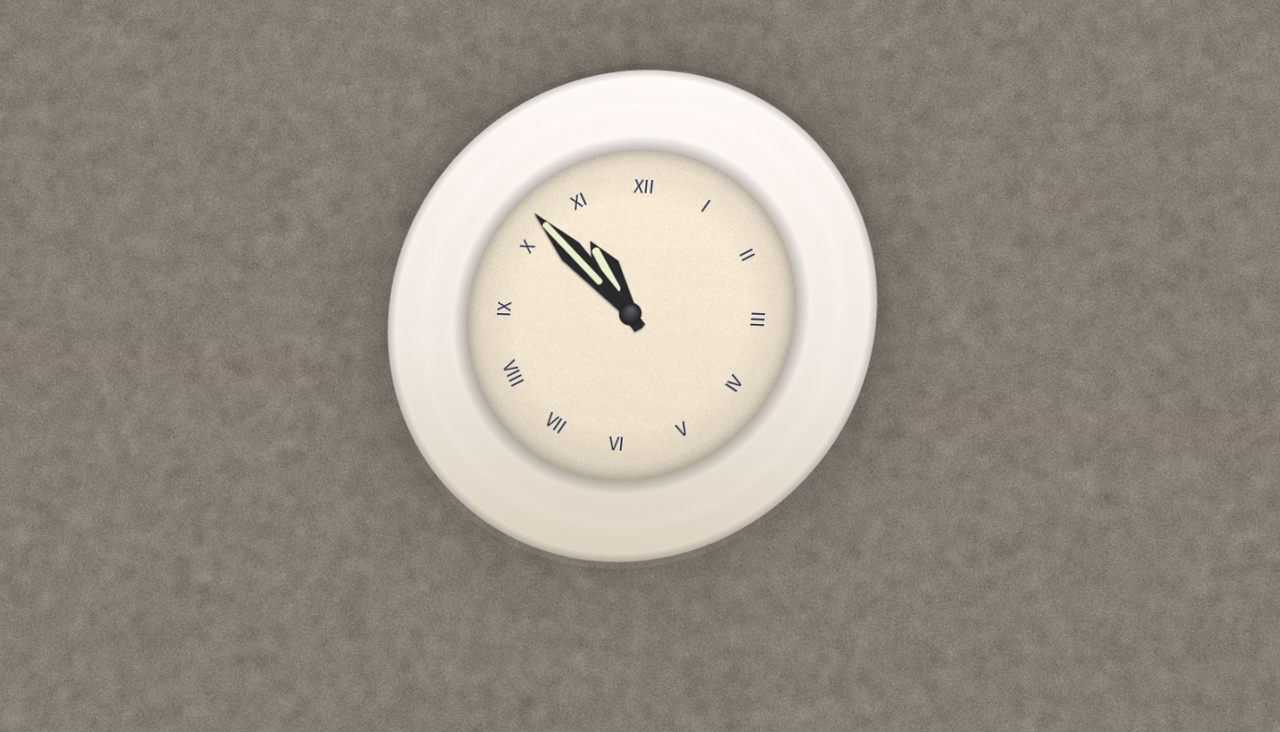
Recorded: 10 h 52 min
